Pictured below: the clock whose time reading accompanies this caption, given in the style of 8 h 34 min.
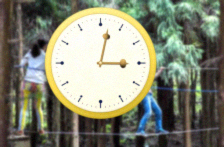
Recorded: 3 h 02 min
